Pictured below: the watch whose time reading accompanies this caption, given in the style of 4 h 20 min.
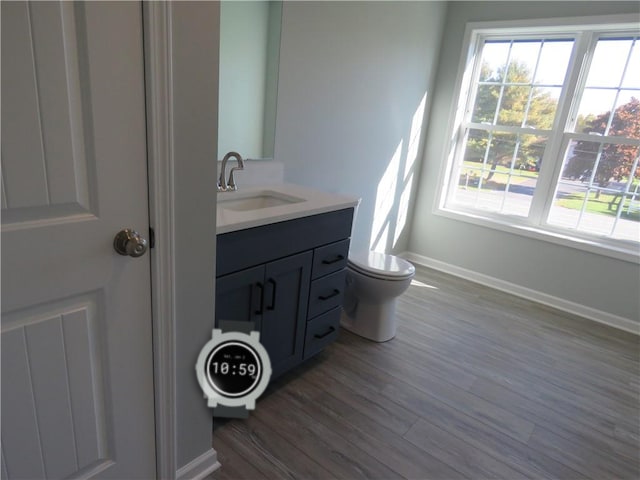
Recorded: 10 h 59 min
